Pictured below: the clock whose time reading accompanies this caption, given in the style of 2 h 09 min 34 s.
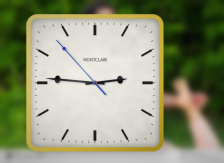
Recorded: 2 h 45 min 53 s
